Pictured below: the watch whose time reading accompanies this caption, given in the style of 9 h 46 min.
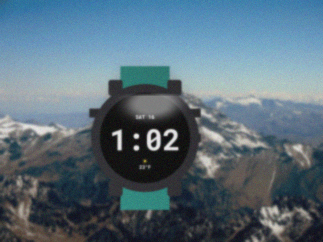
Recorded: 1 h 02 min
